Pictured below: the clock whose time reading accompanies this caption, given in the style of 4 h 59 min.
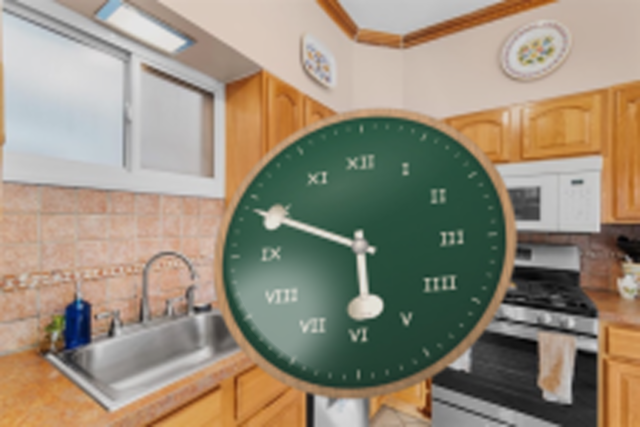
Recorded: 5 h 49 min
